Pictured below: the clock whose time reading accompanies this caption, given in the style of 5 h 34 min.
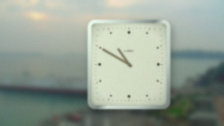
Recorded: 10 h 50 min
